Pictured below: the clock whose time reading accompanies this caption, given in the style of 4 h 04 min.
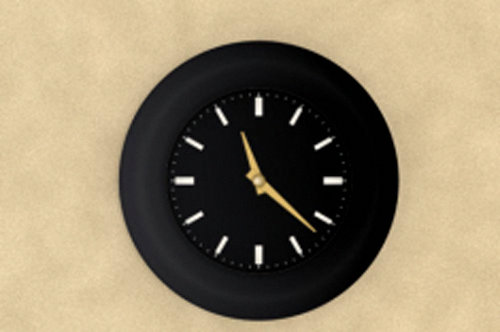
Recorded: 11 h 22 min
